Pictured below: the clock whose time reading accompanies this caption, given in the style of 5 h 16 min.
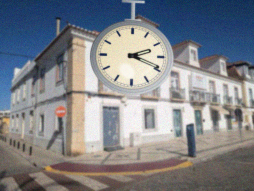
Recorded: 2 h 19 min
